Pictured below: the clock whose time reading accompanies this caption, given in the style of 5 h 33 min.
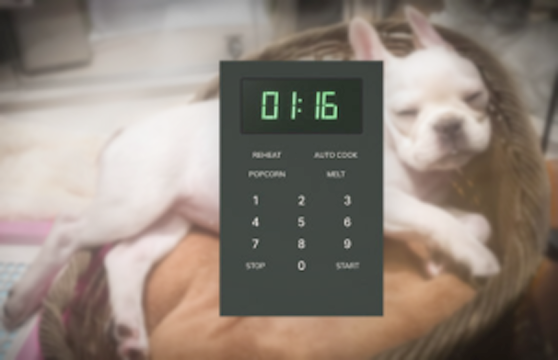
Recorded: 1 h 16 min
